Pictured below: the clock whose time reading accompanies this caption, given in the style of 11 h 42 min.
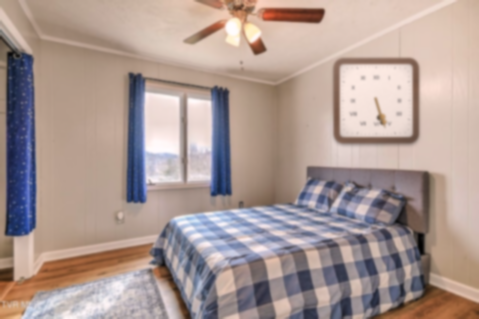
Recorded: 5 h 27 min
